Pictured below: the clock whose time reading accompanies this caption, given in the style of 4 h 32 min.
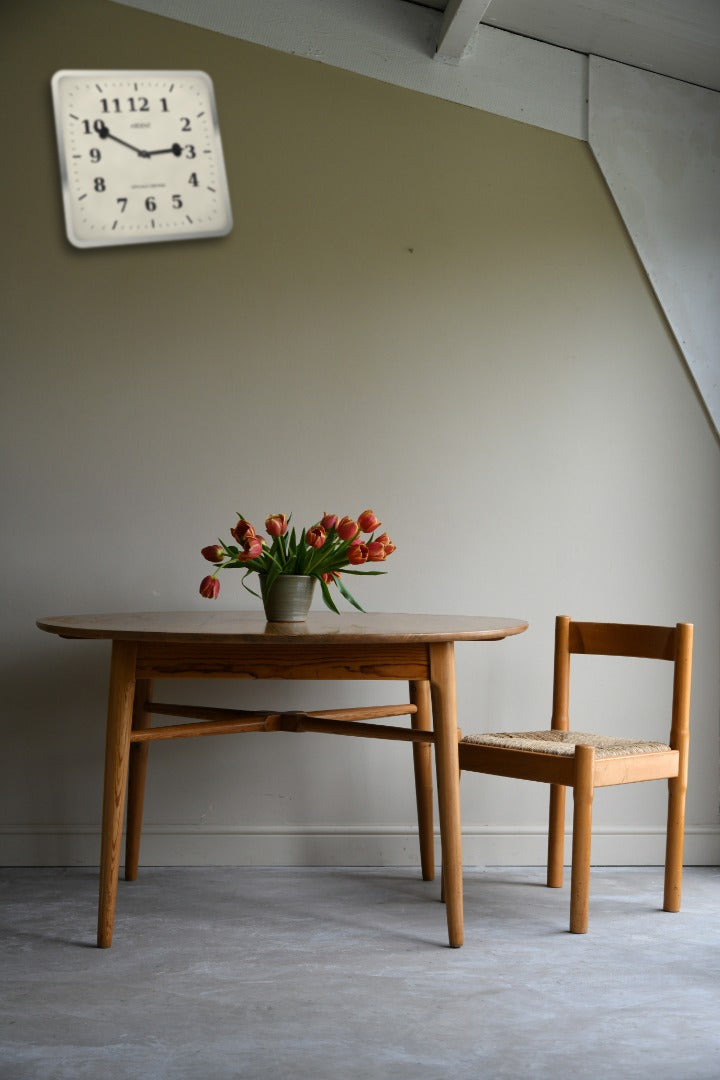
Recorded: 2 h 50 min
